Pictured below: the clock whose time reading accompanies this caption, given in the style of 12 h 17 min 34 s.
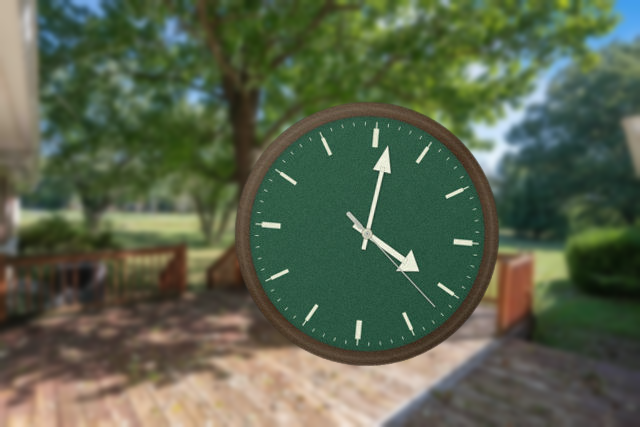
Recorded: 4 h 01 min 22 s
